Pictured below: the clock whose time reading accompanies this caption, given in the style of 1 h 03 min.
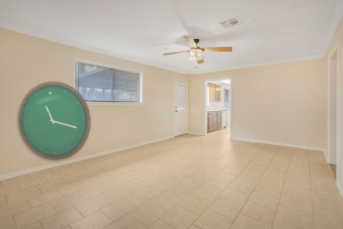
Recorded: 11 h 18 min
